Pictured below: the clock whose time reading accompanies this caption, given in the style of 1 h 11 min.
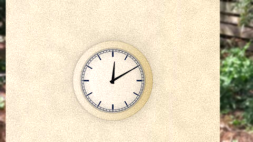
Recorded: 12 h 10 min
